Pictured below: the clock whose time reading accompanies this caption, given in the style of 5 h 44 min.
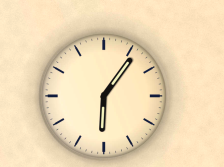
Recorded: 6 h 06 min
